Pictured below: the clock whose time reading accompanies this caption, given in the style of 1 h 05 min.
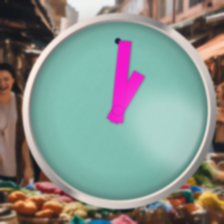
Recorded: 1 h 01 min
